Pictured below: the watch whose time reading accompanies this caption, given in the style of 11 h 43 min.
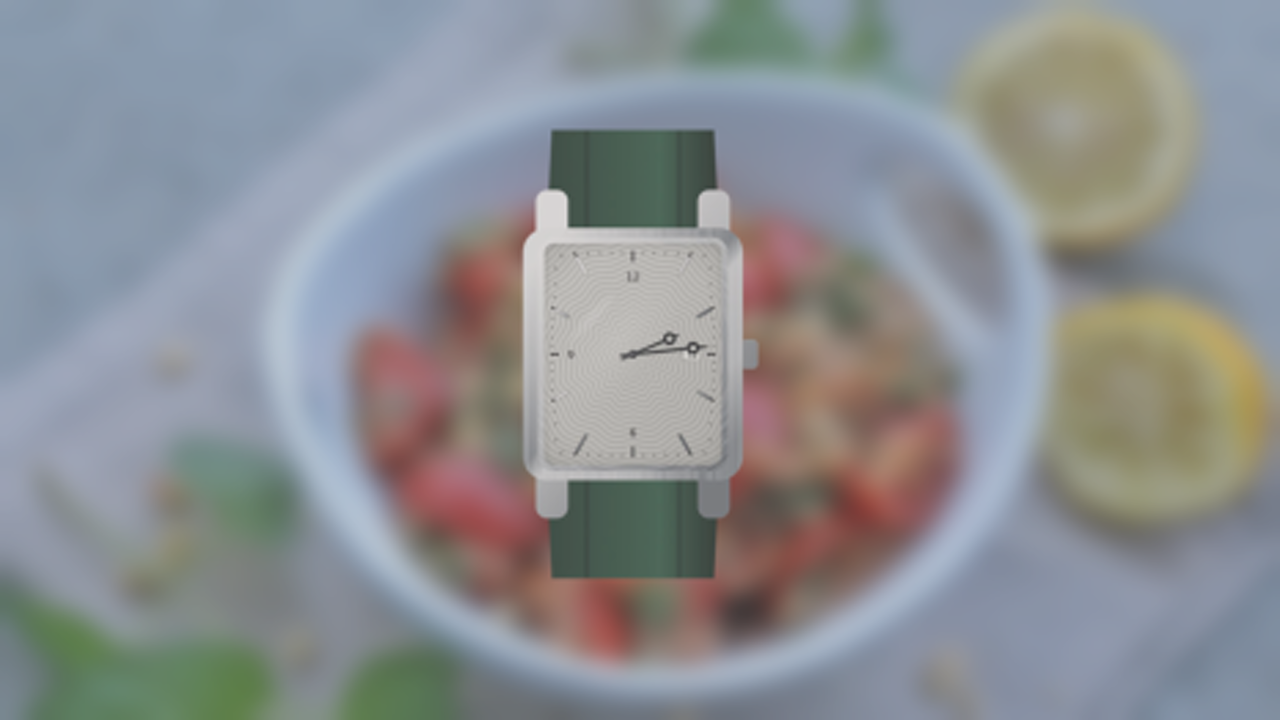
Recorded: 2 h 14 min
